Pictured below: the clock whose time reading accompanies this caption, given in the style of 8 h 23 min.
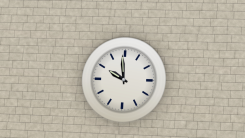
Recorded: 9 h 59 min
